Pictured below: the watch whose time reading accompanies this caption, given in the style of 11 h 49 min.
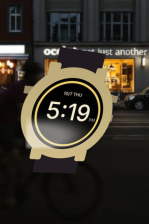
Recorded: 5 h 19 min
